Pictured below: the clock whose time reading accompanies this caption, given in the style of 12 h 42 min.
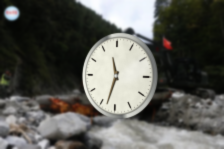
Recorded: 11 h 33 min
